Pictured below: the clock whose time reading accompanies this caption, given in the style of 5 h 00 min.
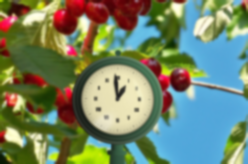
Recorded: 12 h 59 min
